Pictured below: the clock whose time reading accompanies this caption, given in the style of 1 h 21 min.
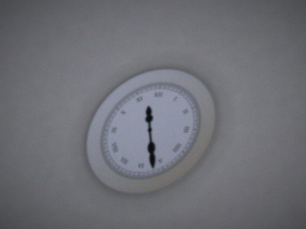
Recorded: 11 h 27 min
